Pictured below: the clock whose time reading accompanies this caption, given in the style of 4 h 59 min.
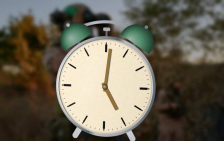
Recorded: 5 h 01 min
